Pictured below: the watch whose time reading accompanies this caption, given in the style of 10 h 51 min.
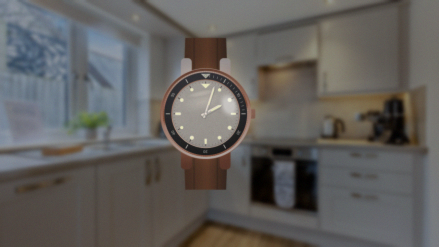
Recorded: 2 h 03 min
